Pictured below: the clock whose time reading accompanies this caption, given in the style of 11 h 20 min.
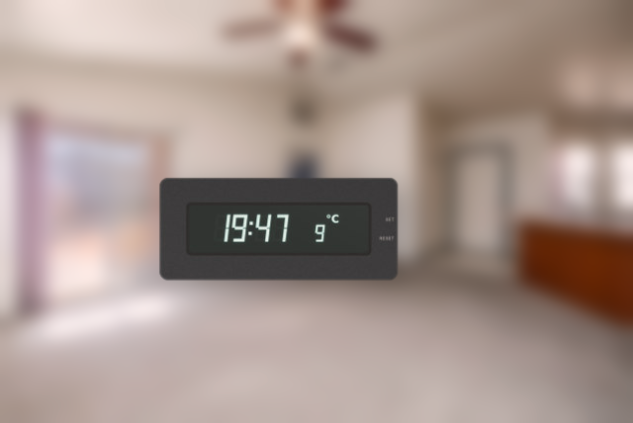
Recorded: 19 h 47 min
